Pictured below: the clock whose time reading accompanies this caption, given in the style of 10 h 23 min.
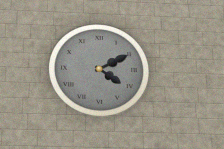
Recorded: 4 h 10 min
